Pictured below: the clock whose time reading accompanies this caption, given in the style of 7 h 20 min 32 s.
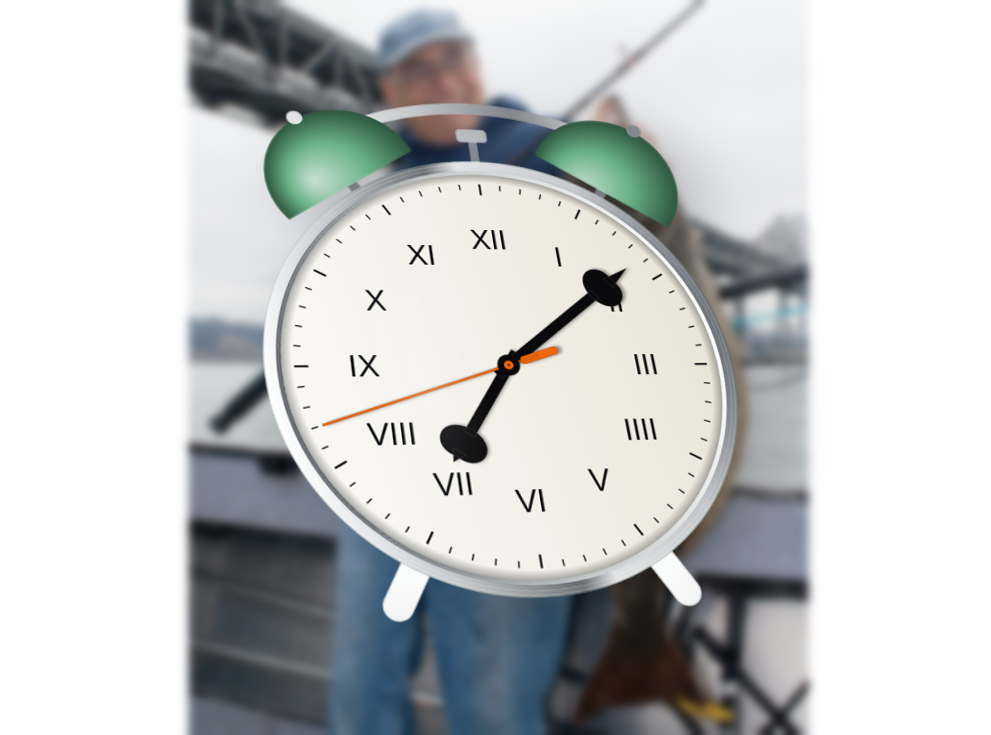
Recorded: 7 h 08 min 42 s
